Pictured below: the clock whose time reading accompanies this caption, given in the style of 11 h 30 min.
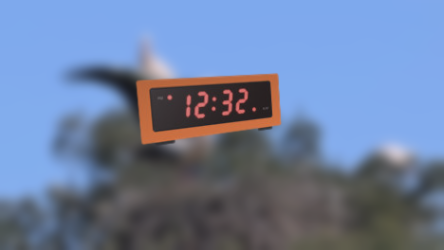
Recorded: 12 h 32 min
